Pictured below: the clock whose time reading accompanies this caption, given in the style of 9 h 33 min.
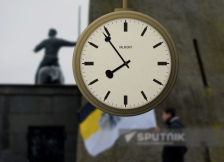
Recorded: 7 h 54 min
